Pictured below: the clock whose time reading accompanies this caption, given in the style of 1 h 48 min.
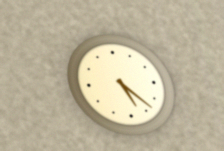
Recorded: 5 h 23 min
